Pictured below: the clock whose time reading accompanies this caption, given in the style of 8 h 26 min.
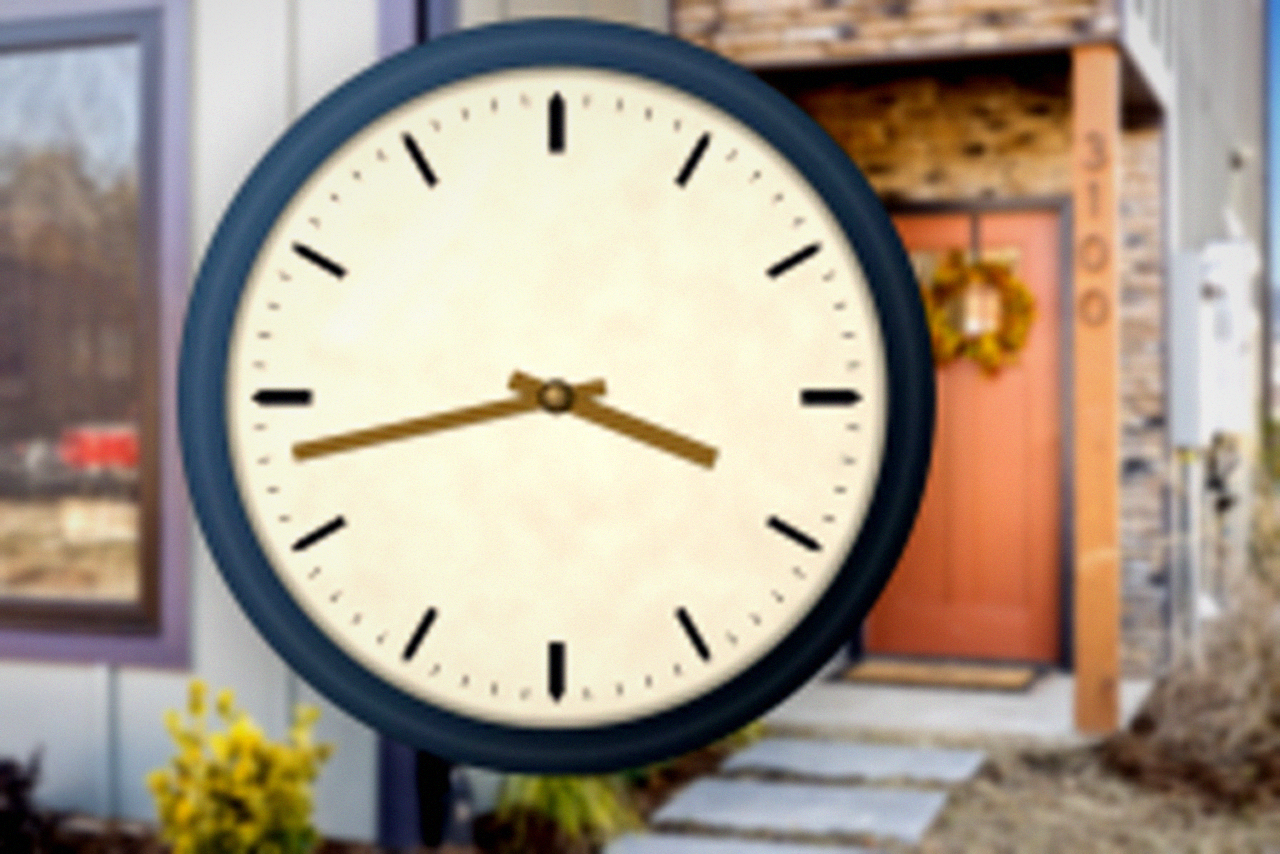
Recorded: 3 h 43 min
